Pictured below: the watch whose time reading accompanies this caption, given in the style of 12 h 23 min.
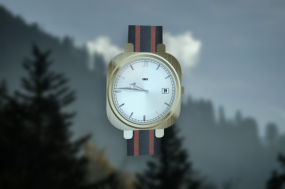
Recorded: 9 h 46 min
